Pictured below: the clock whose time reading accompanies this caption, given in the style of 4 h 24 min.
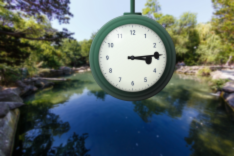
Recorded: 3 h 14 min
